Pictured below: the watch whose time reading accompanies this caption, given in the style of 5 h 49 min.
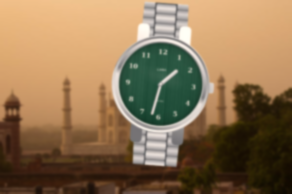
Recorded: 1 h 32 min
